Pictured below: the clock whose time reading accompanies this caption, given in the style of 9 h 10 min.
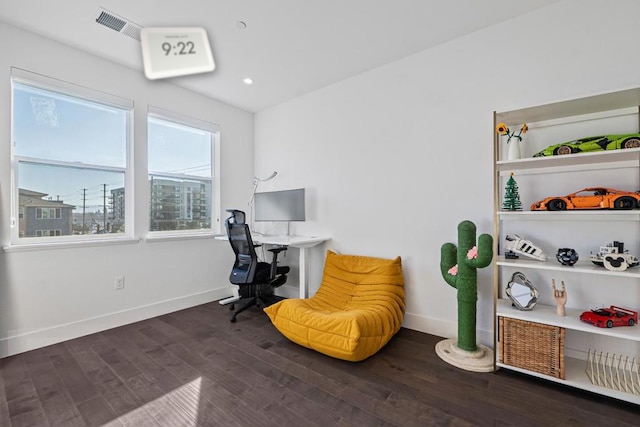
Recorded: 9 h 22 min
